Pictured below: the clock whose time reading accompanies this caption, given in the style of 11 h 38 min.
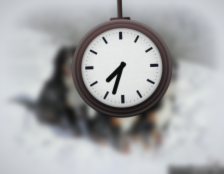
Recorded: 7 h 33 min
